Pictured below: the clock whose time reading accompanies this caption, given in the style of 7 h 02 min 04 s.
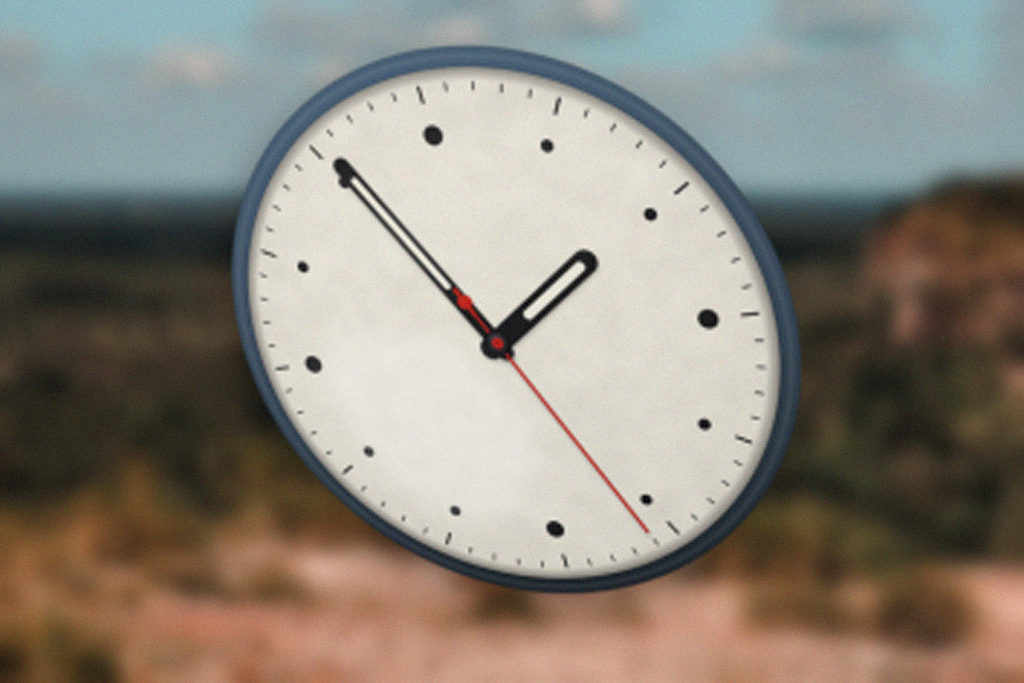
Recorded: 1 h 55 min 26 s
